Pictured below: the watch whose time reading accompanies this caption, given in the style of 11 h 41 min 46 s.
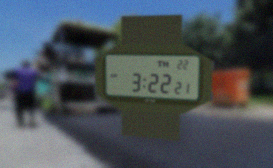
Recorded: 3 h 22 min 21 s
